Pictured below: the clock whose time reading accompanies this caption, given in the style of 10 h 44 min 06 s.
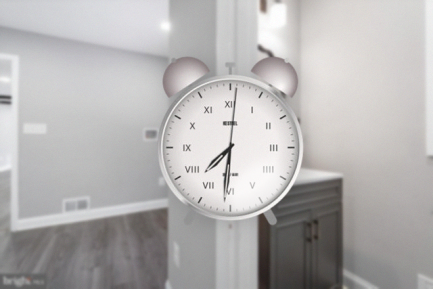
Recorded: 7 h 31 min 01 s
